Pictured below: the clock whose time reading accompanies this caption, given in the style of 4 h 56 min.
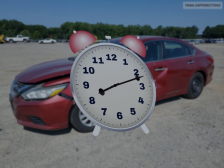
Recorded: 8 h 12 min
